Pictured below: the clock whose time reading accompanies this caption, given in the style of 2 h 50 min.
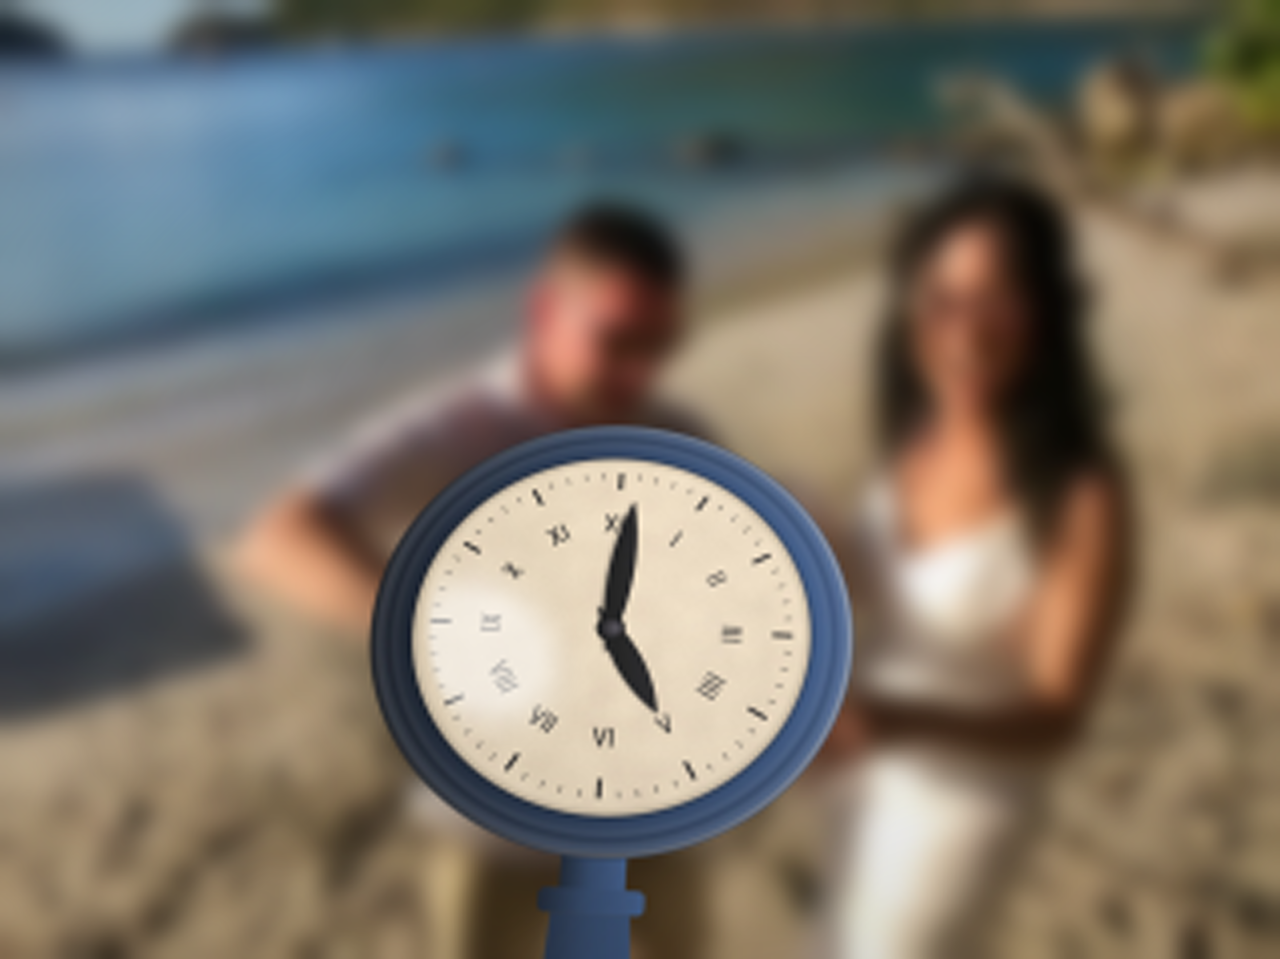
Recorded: 5 h 01 min
